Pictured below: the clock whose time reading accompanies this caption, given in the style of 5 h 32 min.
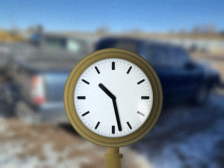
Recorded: 10 h 28 min
